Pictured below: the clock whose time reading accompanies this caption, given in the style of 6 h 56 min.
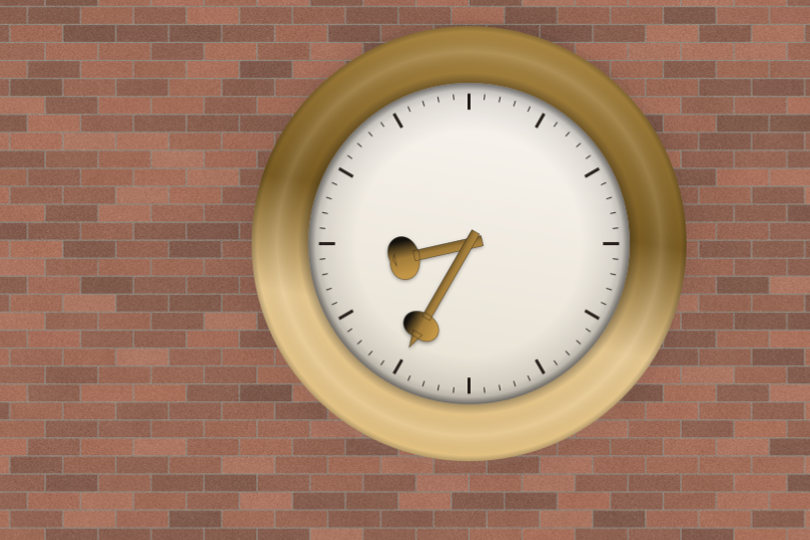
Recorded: 8 h 35 min
